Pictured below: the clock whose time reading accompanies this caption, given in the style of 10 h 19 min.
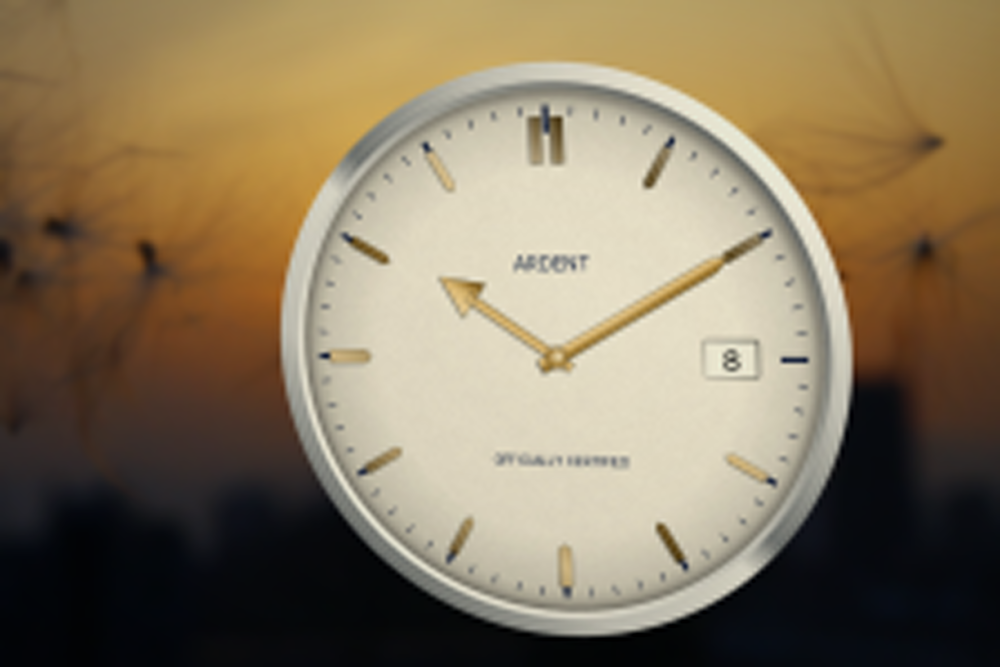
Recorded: 10 h 10 min
